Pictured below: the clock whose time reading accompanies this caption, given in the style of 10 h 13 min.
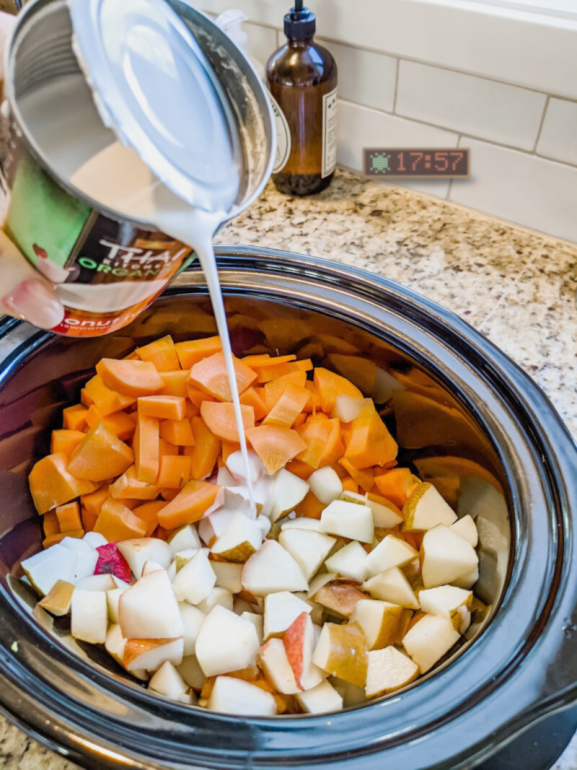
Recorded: 17 h 57 min
